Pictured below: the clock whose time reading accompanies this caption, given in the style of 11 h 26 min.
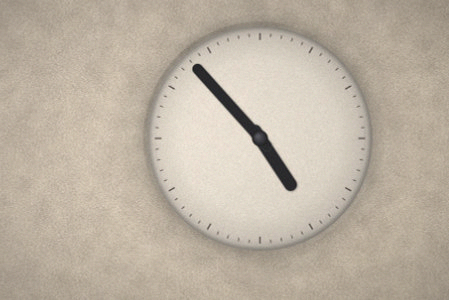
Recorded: 4 h 53 min
